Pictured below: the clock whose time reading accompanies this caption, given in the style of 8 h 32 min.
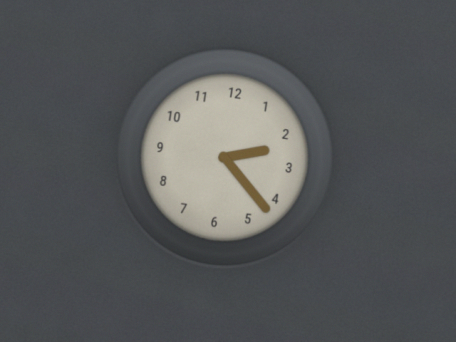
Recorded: 2 h 22 min
